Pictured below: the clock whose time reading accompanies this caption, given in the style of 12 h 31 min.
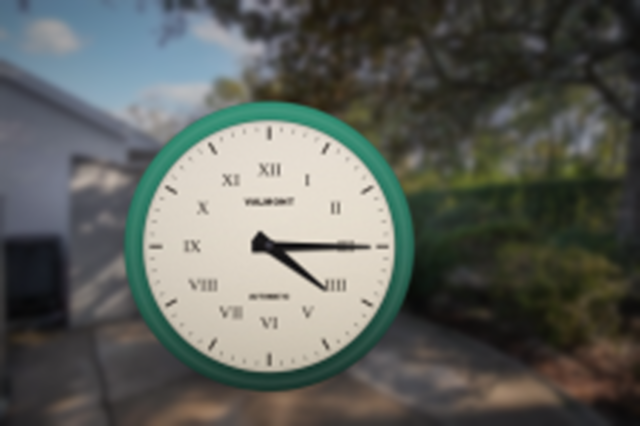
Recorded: 4 h 15 min
